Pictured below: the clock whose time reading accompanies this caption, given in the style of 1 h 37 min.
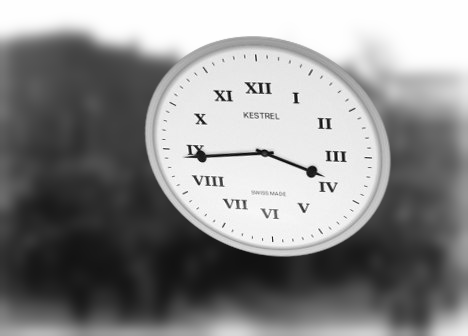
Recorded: 3 h 44 min
